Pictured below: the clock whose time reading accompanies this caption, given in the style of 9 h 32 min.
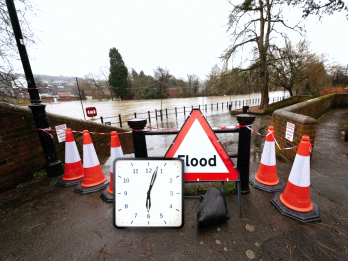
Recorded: 6 h 03 min
